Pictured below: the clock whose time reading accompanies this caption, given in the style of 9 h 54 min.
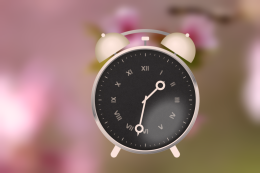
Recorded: 1 h 32 min
